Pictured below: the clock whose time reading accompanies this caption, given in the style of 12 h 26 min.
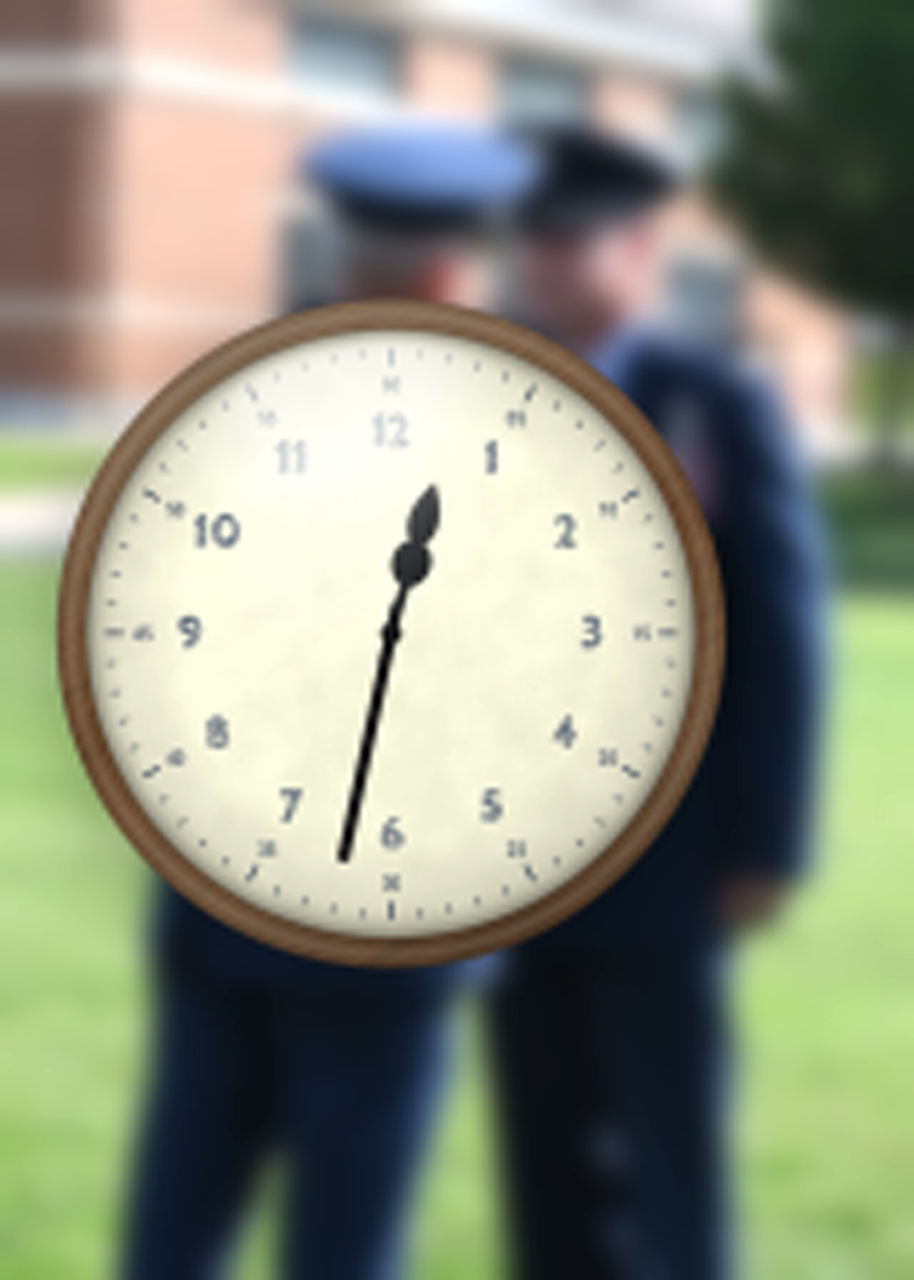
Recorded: 12 h 32 min
